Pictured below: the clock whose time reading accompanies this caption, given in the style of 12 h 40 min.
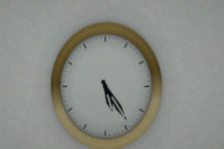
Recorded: 5 h 24 min
